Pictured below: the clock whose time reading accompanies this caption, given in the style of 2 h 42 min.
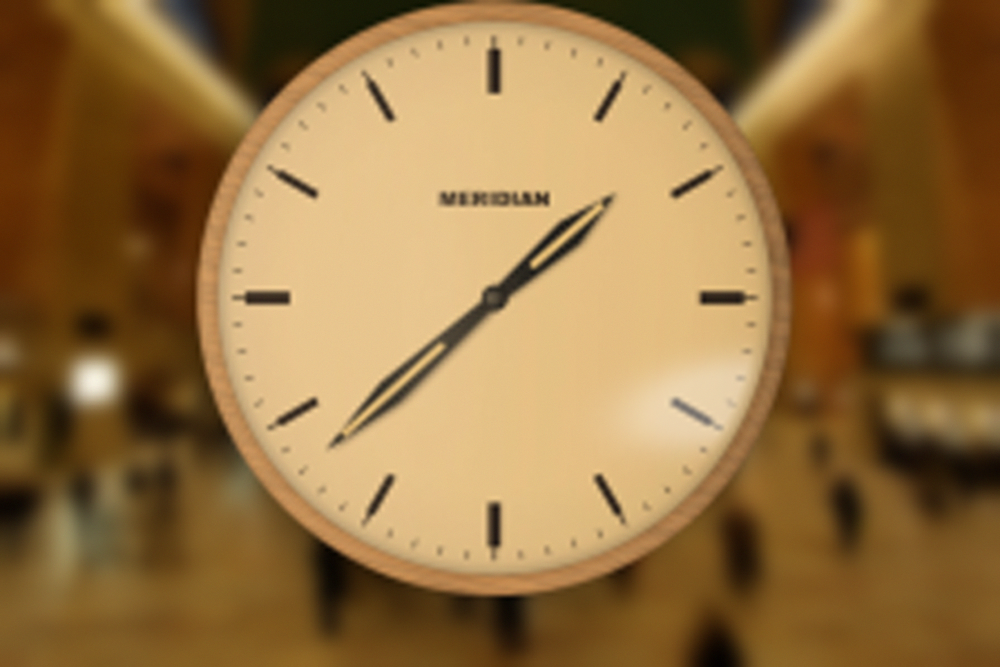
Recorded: 1 h 38 min
